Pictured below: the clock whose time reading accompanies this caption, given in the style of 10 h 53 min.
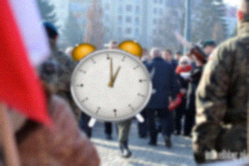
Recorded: 1 h 01 min
